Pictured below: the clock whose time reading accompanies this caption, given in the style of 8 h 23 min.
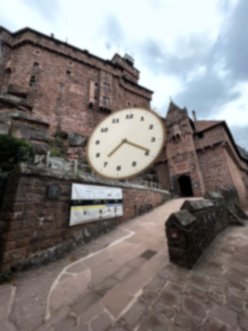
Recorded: 7 h 19 min
